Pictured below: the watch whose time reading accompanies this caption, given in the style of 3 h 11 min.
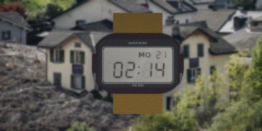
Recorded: 2 h 14 min
